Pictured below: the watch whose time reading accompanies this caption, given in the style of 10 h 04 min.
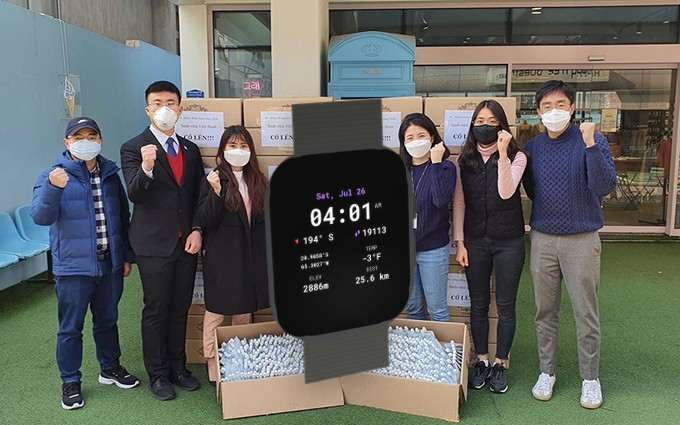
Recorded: 4 h 01 min
